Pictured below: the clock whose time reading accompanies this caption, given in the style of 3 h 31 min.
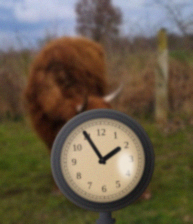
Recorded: 1 h 55 min
